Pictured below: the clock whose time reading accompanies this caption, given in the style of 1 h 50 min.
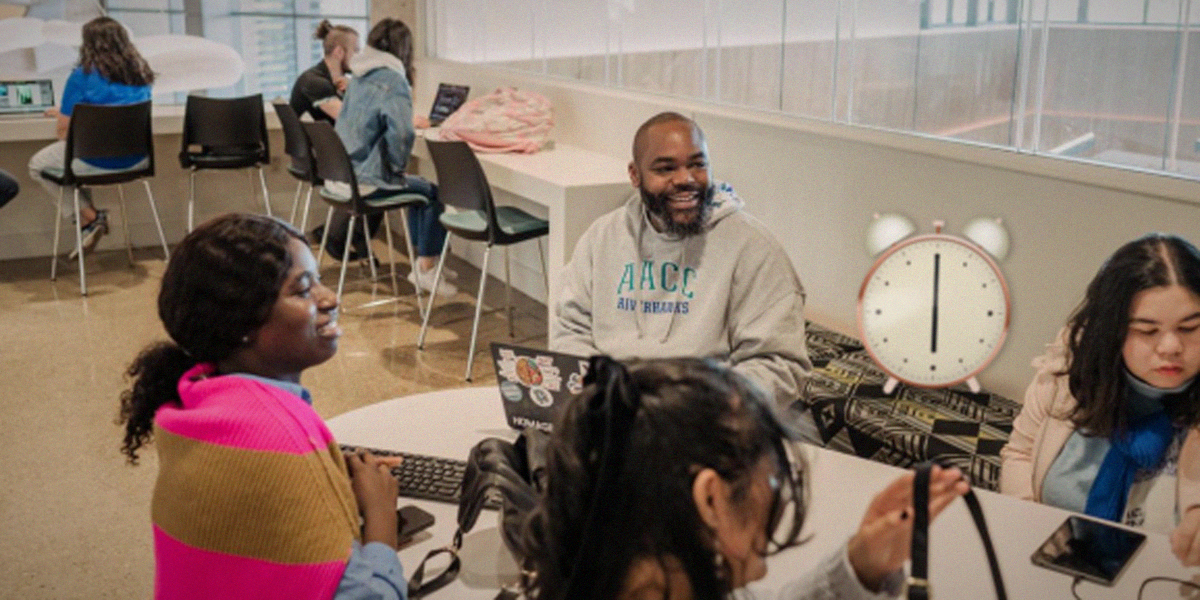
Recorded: 6 h 00 min
